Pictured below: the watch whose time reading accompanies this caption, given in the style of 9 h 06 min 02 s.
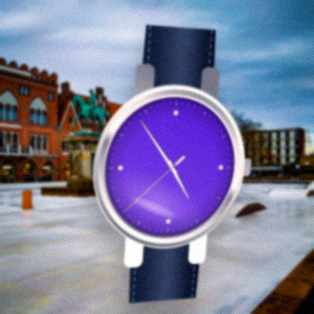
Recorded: 4 h 53 min 38 s
